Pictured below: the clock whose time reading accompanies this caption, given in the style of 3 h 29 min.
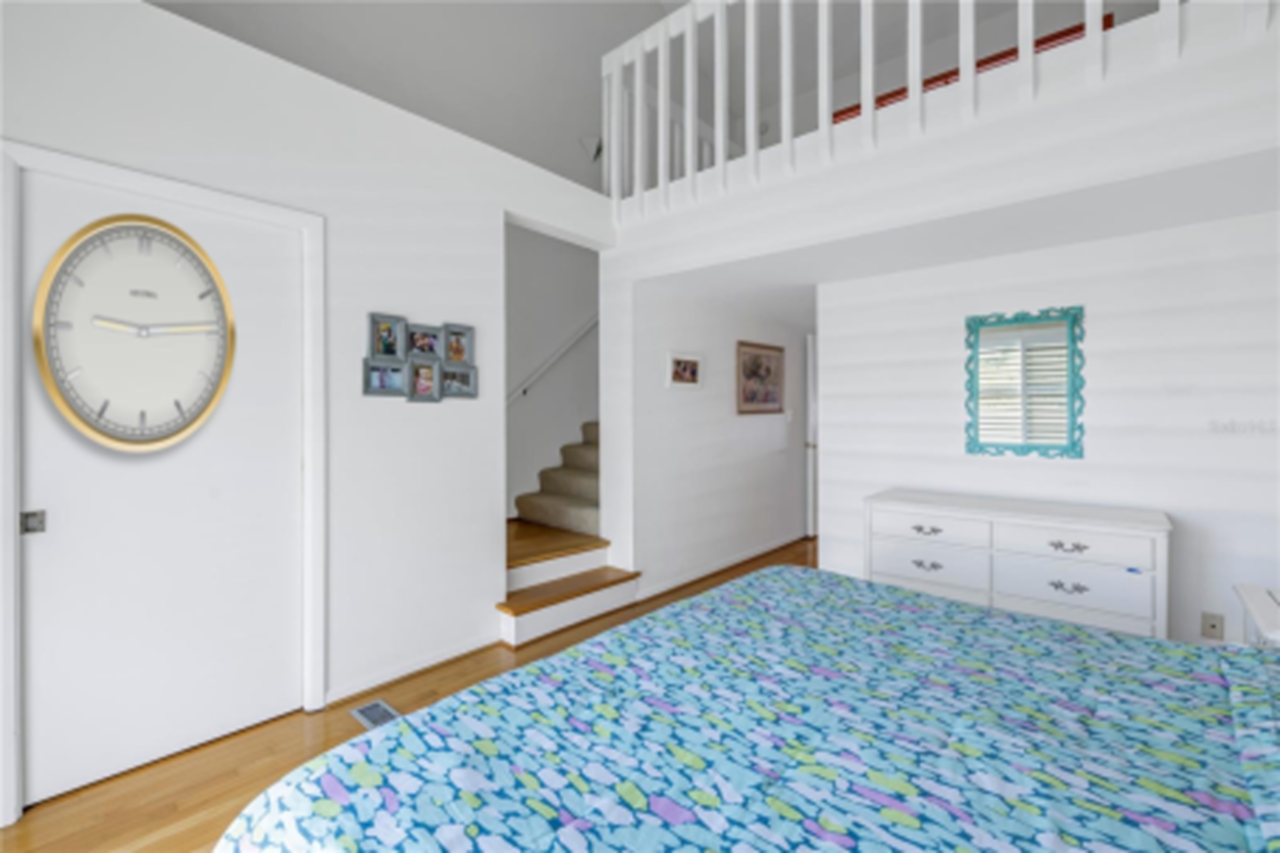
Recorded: 9 h 14 min
